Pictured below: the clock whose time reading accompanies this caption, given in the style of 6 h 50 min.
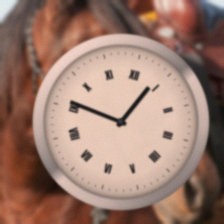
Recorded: 12 h 46 min
